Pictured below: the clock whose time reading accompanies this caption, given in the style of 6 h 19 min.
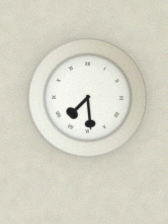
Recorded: 7 h 29 min
